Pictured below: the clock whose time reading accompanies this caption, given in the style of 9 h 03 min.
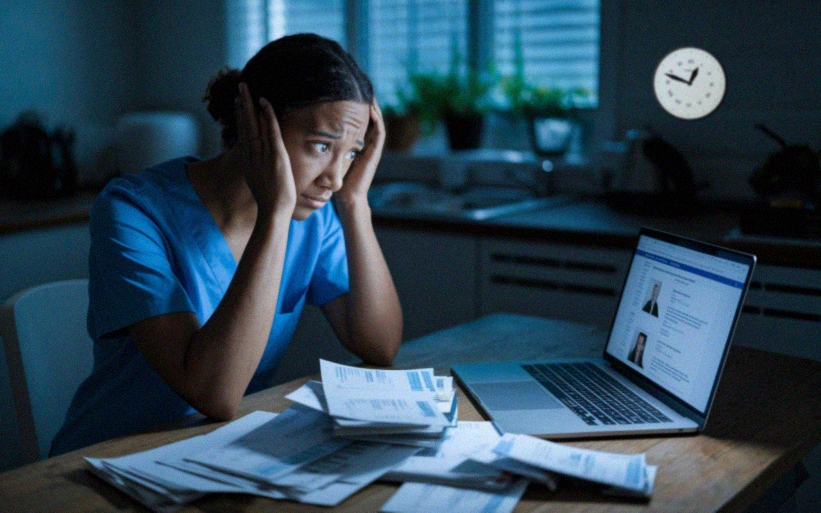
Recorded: 12 h 48 min
